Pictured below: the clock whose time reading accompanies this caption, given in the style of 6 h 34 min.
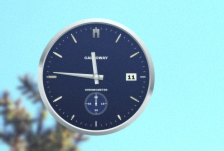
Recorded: 11 h 46 min
